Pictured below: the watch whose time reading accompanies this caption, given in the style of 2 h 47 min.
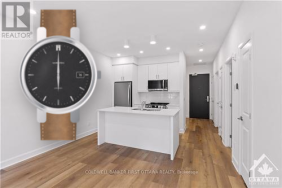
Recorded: 6 h 00 min
